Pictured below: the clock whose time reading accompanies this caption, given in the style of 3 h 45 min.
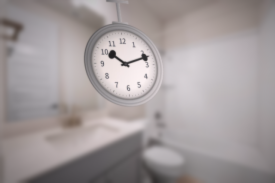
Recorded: 10 h 12 min
